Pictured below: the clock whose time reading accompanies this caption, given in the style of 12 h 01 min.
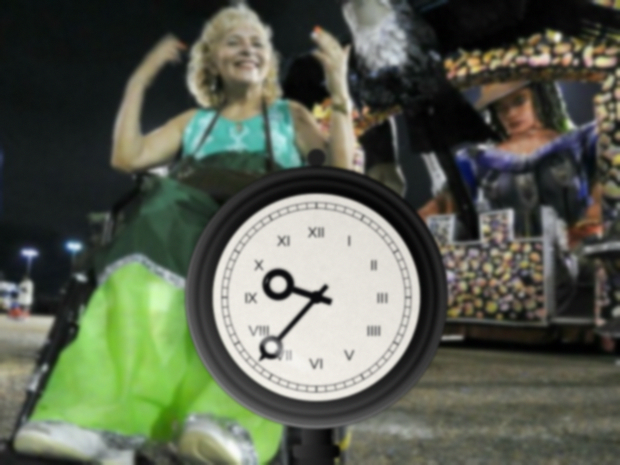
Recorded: 9 h 37 min
